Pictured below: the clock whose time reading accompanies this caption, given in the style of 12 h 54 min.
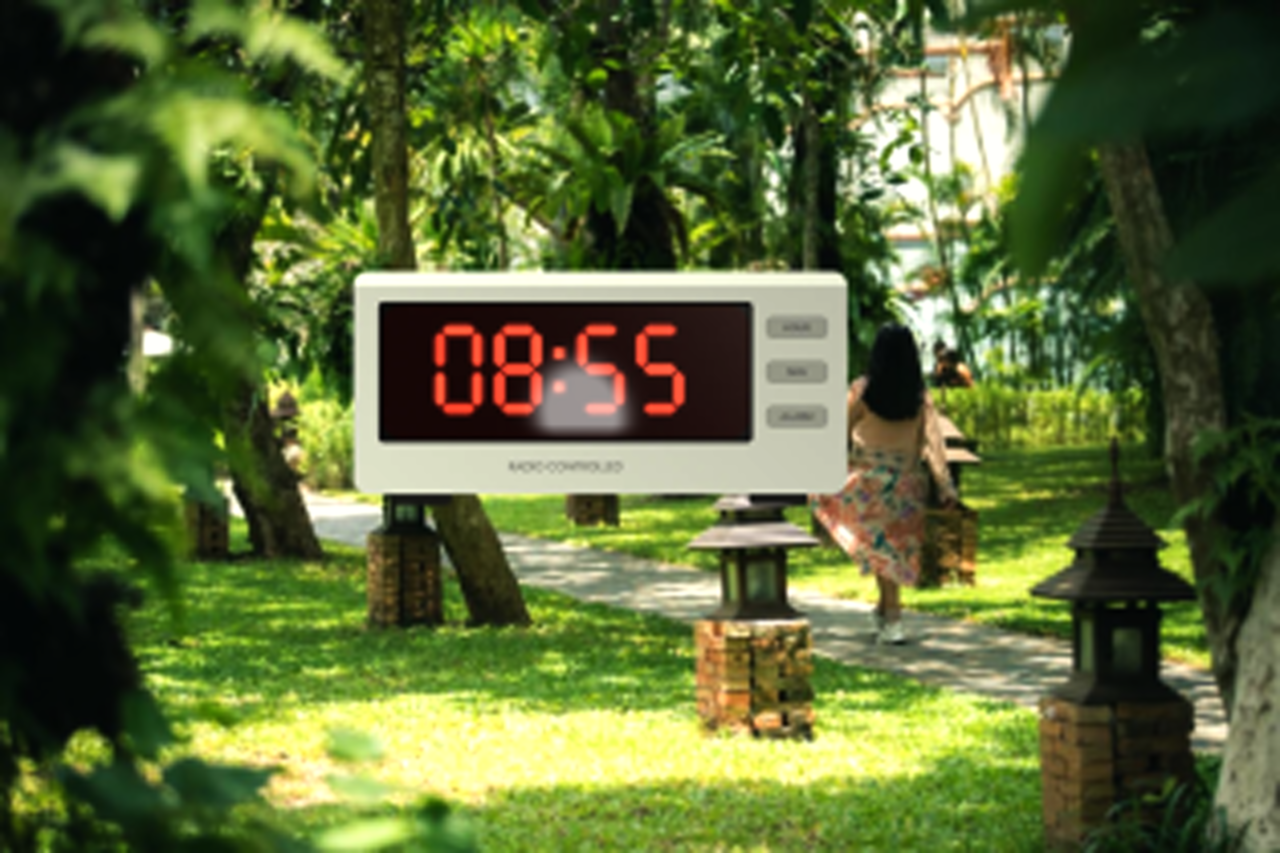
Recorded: 8 h 55 min
